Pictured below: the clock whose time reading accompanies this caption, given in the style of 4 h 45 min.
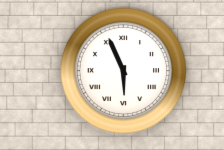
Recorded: 5 h 56 min
